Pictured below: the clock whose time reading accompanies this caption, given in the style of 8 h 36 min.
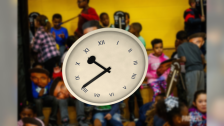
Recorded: 10 h 41 min
